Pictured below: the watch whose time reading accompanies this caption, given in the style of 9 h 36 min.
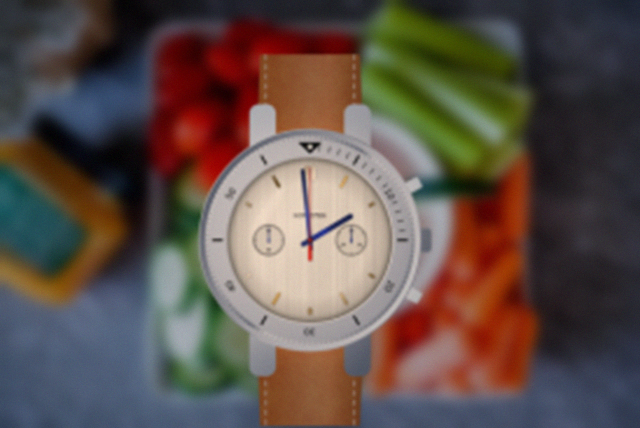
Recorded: 1 h 59 min
